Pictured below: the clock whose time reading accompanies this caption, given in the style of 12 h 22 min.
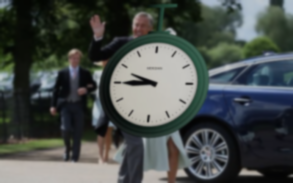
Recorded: 9 h 45 min
